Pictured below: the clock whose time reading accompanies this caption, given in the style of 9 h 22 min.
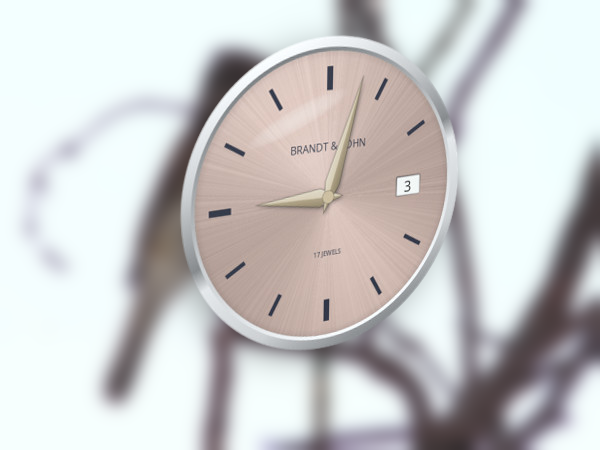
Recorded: 9 h 03 min
